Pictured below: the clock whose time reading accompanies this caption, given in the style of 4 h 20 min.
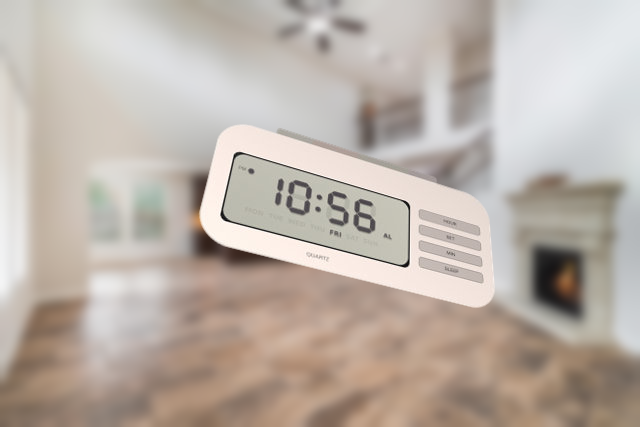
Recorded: 10 h 56 min
